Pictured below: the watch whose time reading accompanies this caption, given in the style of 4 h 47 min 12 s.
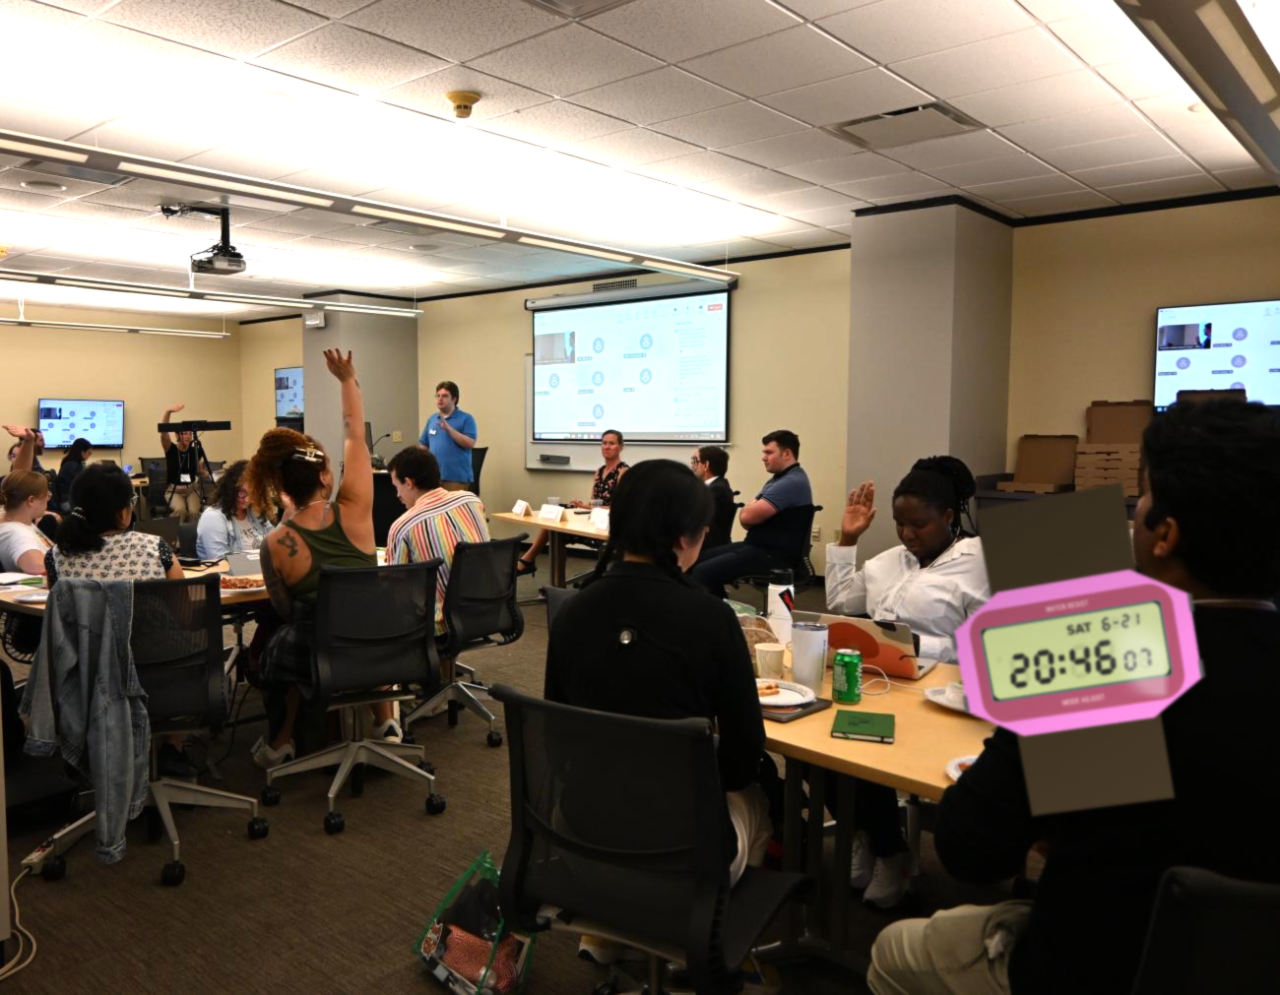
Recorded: 20 h 46 min 07 s
